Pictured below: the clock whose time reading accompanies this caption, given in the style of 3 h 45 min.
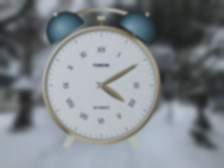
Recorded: 4 h 10 min
